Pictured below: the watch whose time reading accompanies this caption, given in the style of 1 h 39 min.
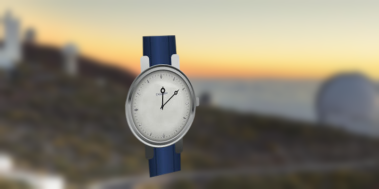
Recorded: 12 h 09 min
